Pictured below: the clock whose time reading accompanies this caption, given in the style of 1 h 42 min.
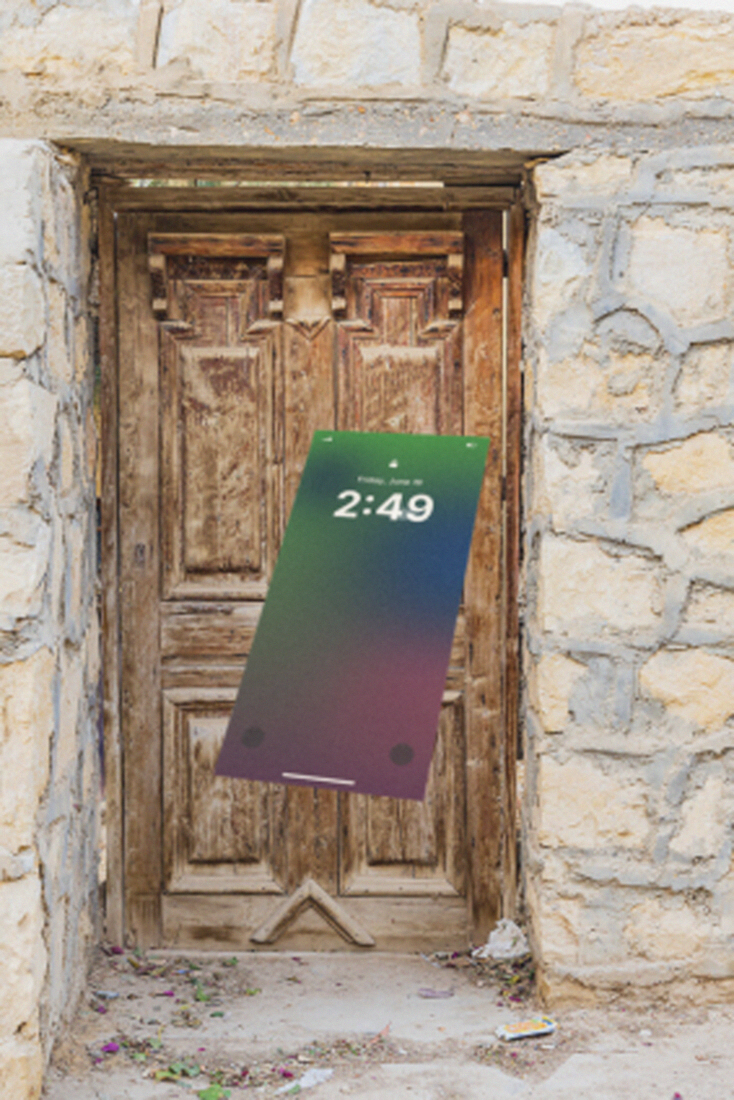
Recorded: 2 h 49 min
